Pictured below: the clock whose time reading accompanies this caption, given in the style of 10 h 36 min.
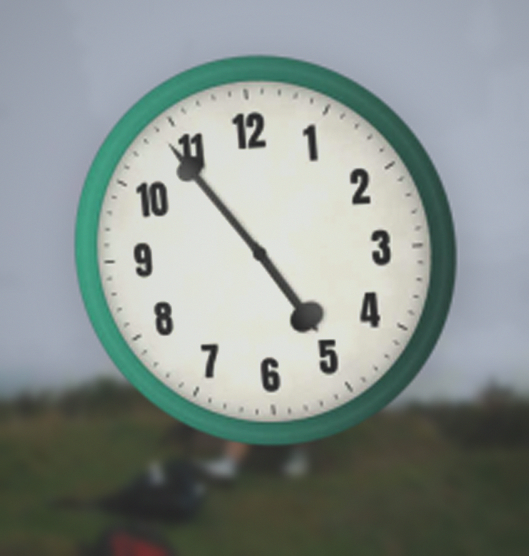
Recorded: 4 h 54 min
